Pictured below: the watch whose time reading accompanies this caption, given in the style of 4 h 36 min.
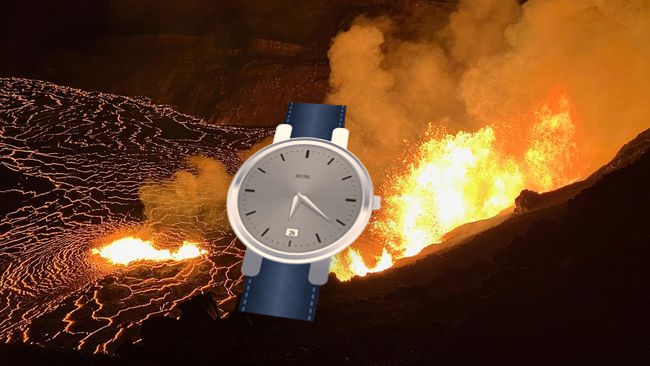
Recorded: 6 h 21 min
